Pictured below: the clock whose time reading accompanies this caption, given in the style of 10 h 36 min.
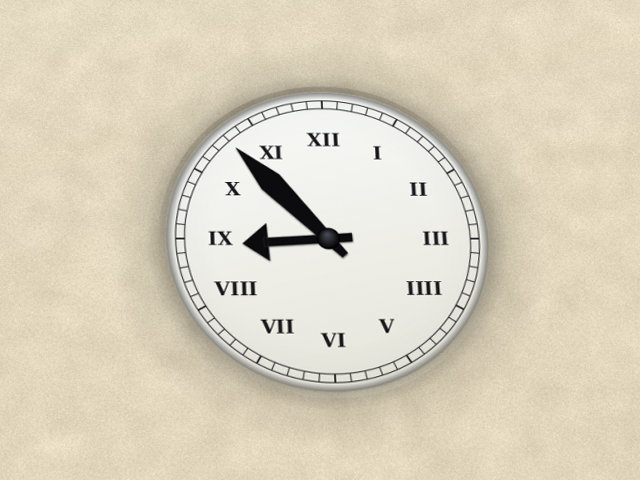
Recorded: 8 h 53 min
